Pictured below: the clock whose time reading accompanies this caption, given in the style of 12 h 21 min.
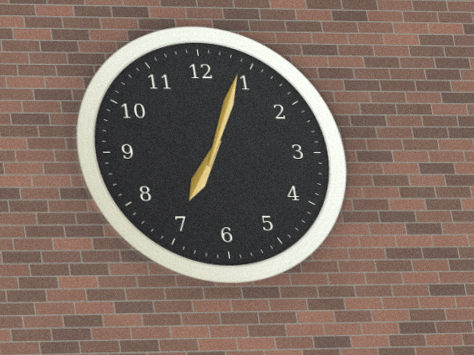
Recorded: 7 h 04 min
